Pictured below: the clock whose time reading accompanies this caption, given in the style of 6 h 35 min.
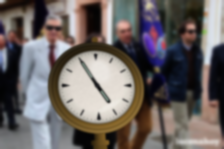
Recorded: 4 h 55 min
